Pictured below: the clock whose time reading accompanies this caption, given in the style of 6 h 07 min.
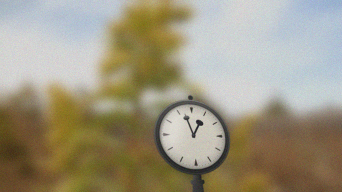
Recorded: 12 h 57 min
